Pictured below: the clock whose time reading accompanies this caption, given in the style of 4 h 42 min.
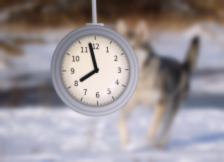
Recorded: 7 h 58 min
